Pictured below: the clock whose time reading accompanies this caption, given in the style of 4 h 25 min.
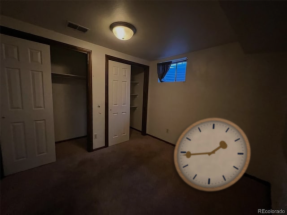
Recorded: 1 h 44 min
